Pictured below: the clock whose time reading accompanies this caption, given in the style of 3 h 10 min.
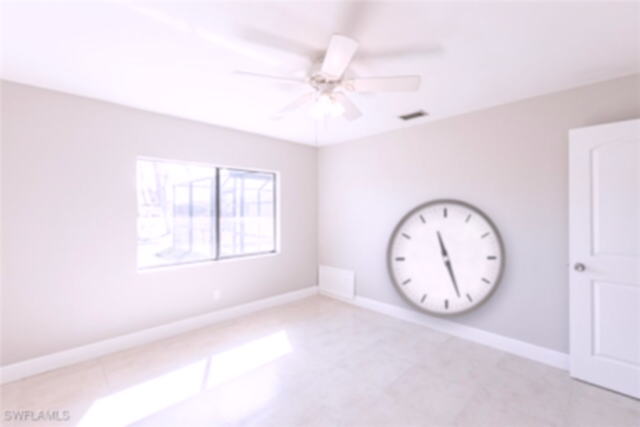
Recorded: 11 h 27 min
